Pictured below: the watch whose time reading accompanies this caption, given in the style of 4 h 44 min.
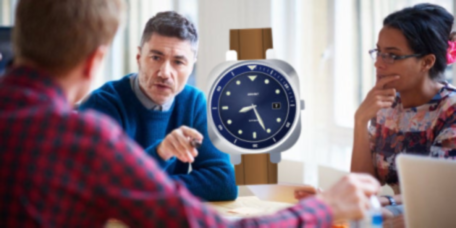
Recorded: 8 h 26 min
